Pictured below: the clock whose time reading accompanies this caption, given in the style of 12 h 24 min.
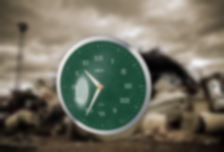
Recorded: 10 h 35 min
